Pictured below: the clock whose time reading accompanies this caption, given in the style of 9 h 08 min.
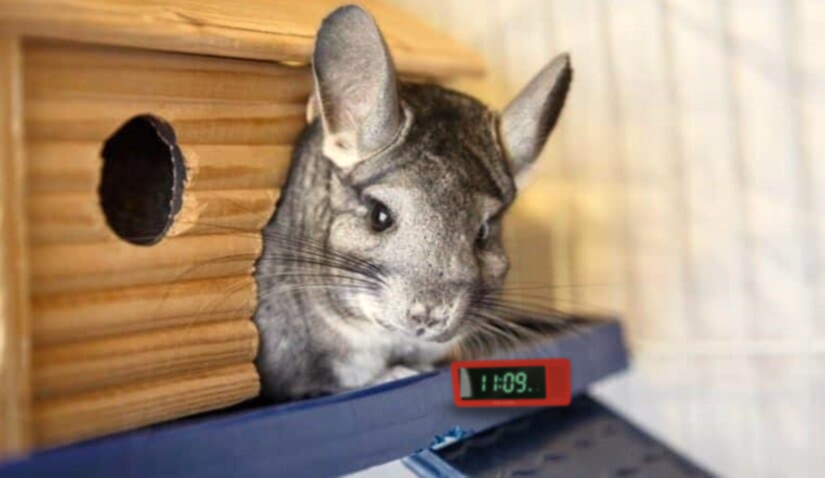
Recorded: 11 h 09 min
